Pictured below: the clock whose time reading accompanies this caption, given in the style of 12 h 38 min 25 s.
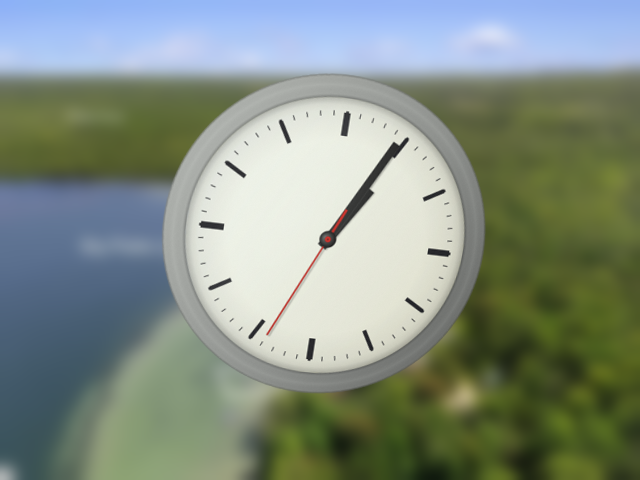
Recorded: 1 h 04 min 34 s
